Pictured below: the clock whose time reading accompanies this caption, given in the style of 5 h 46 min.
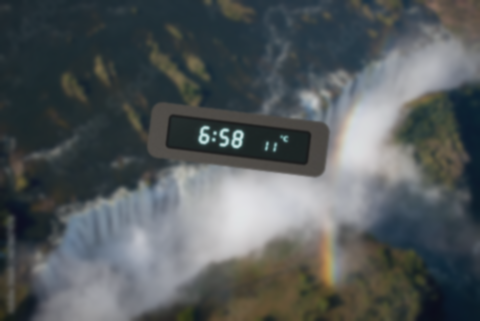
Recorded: 6 h 58 min
